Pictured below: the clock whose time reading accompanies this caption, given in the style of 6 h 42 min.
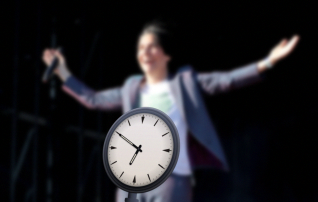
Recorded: 6 h 50 min
